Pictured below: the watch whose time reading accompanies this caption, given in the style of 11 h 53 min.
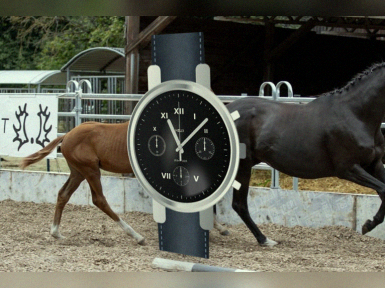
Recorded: 11 h 08 min
